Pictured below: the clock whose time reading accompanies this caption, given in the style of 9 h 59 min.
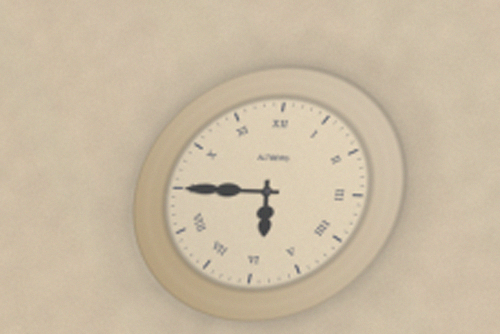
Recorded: 5 h 45 min
